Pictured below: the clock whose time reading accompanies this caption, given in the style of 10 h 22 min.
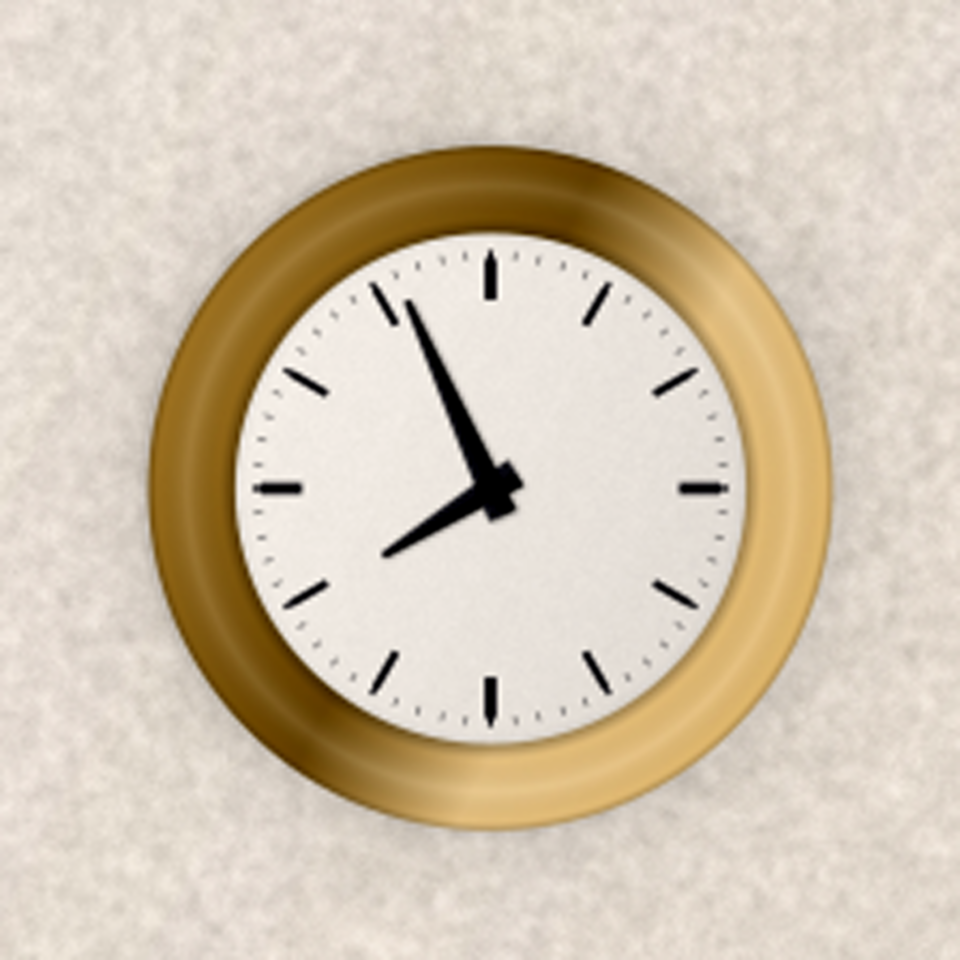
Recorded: 7 h 56 min
